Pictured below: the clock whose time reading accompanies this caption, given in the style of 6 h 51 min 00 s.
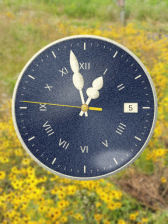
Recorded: 12 h 57 min 46 s
